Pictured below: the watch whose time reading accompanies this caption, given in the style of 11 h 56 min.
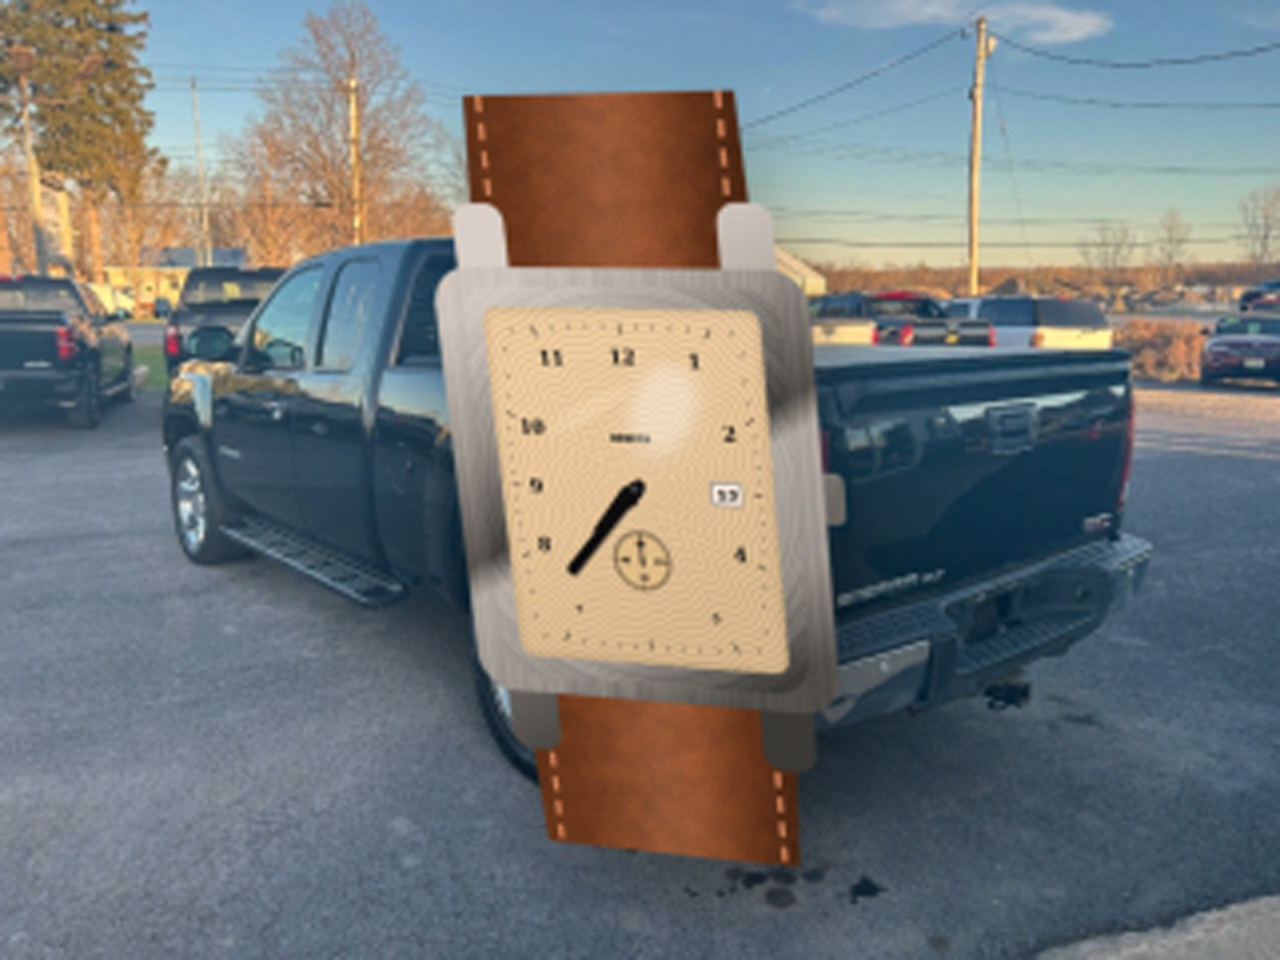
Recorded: 7 h 37 min
